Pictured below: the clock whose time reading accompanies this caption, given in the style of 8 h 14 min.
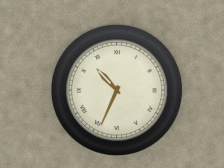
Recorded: 10 h 34 min
